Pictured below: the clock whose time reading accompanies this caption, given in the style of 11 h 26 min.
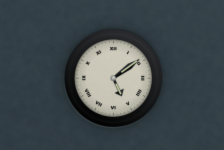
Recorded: 5 h 09 min
